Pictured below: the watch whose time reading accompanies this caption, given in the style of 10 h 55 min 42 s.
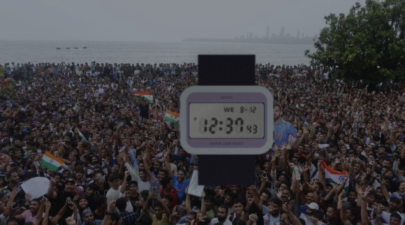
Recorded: 12 h 37 min 43 s
